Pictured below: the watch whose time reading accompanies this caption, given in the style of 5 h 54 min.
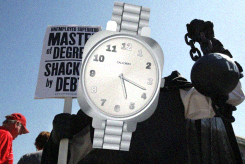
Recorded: 5 h 18 min
